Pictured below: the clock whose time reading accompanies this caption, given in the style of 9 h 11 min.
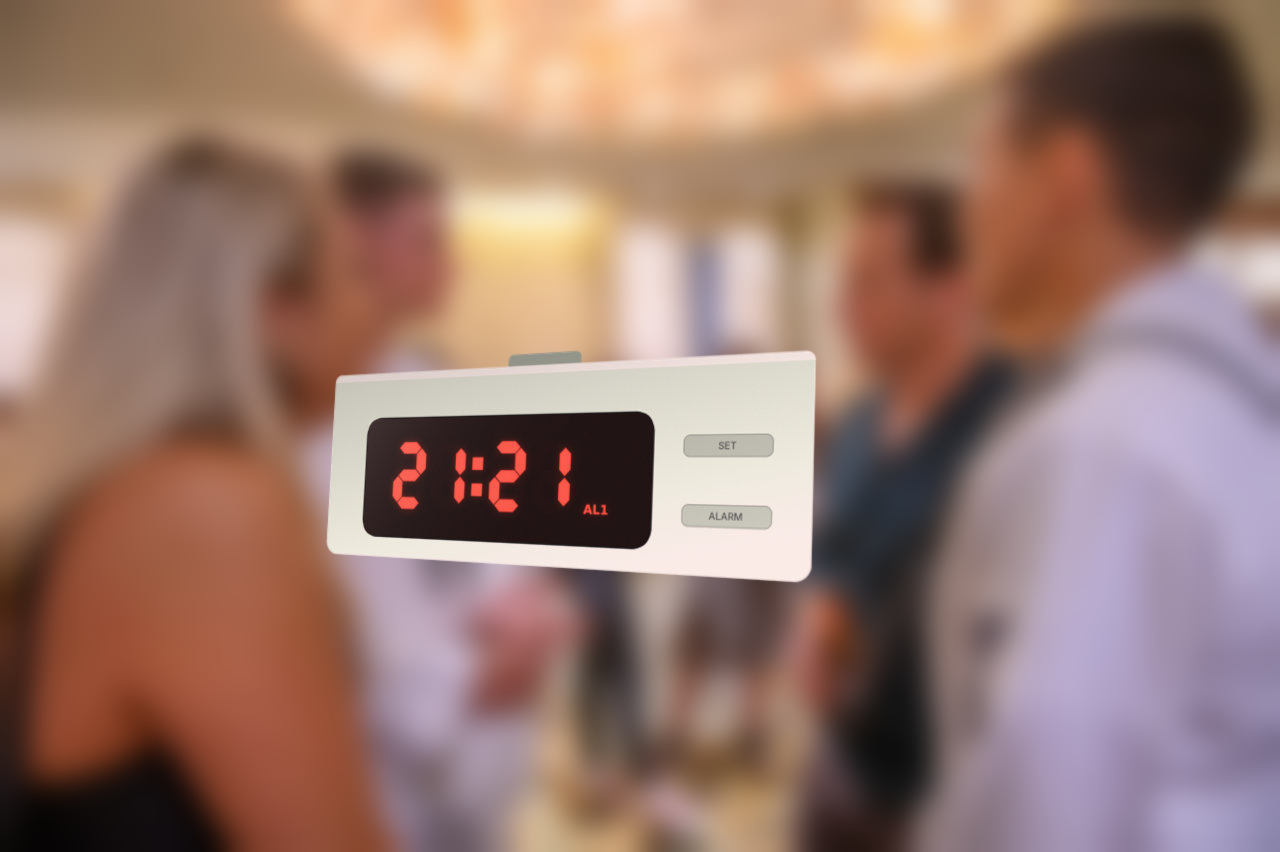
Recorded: 21 h 21 min
